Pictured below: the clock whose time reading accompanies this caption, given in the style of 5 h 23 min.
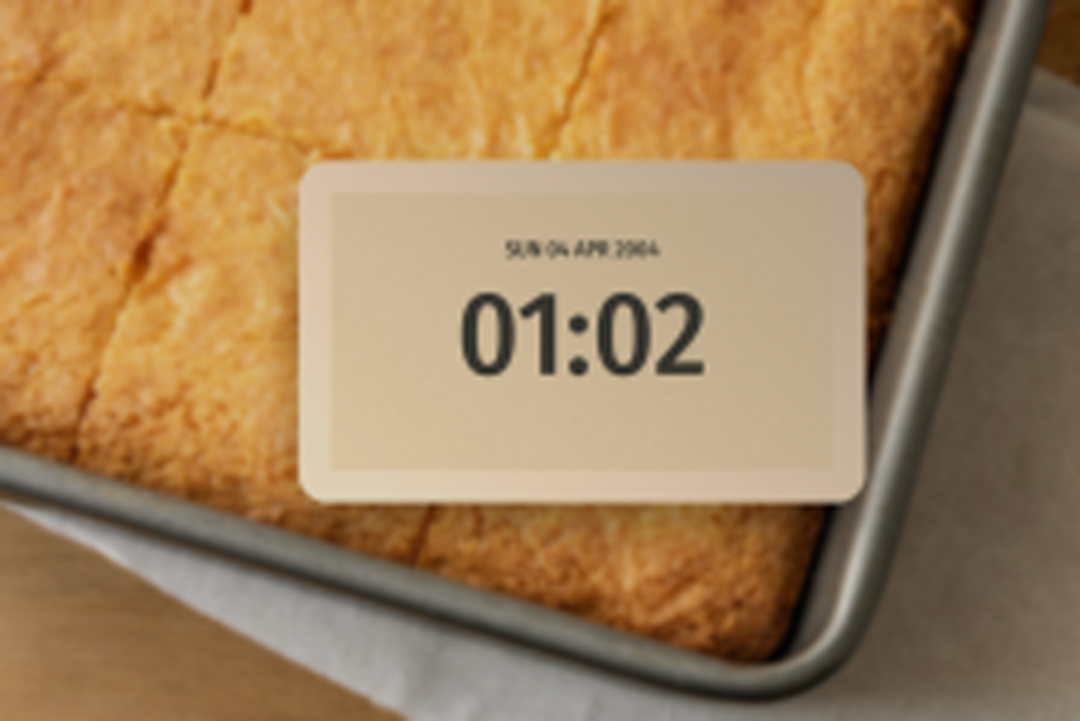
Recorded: 1 h 02 min
